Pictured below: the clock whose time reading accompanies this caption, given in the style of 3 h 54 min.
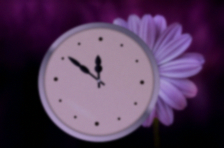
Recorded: 11 h 51 min
